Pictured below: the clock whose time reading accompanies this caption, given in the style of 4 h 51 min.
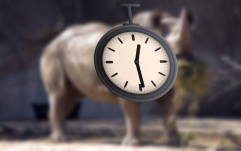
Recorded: 12 h 29 min
